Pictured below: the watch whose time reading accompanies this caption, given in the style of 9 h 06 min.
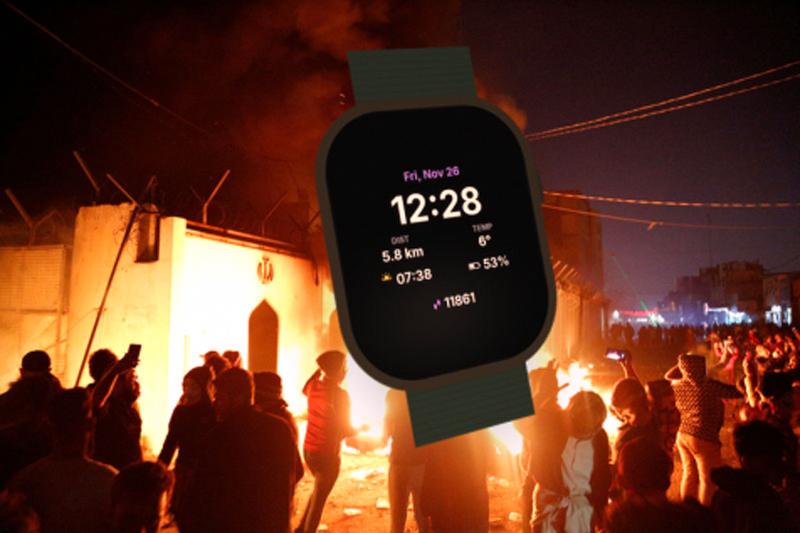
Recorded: 12 h 28 min
